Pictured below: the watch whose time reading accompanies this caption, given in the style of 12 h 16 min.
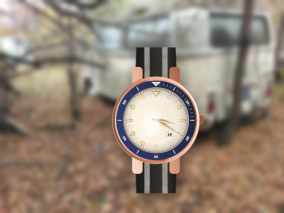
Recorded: 3 h 20 min
